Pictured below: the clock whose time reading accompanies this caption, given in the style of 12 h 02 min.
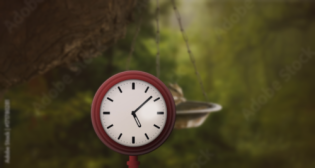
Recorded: 5 h 08 min
